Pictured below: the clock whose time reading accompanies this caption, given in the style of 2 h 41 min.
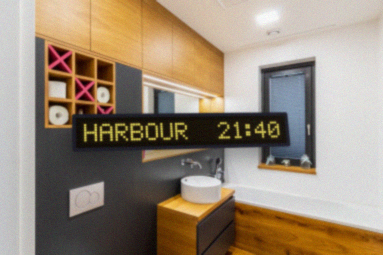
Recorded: 21 h 40 min
